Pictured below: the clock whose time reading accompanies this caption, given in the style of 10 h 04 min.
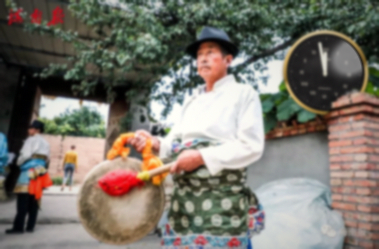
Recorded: 11 h 58 min
